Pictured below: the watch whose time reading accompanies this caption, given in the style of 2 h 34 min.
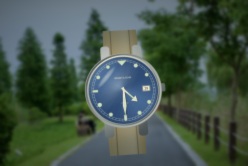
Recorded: 4 h 30 min
